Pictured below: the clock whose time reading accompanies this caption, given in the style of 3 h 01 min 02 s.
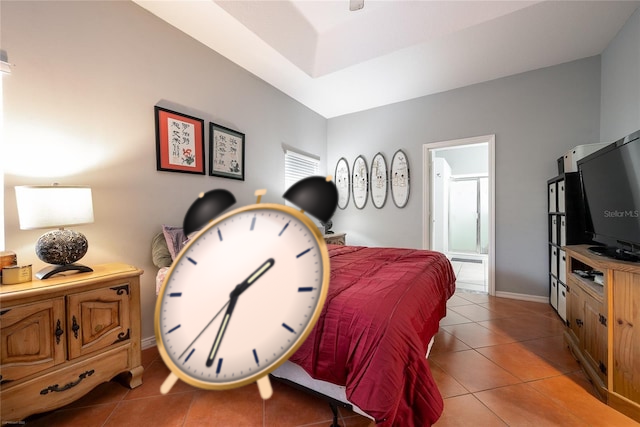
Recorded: 1 h 31 min 36 s
